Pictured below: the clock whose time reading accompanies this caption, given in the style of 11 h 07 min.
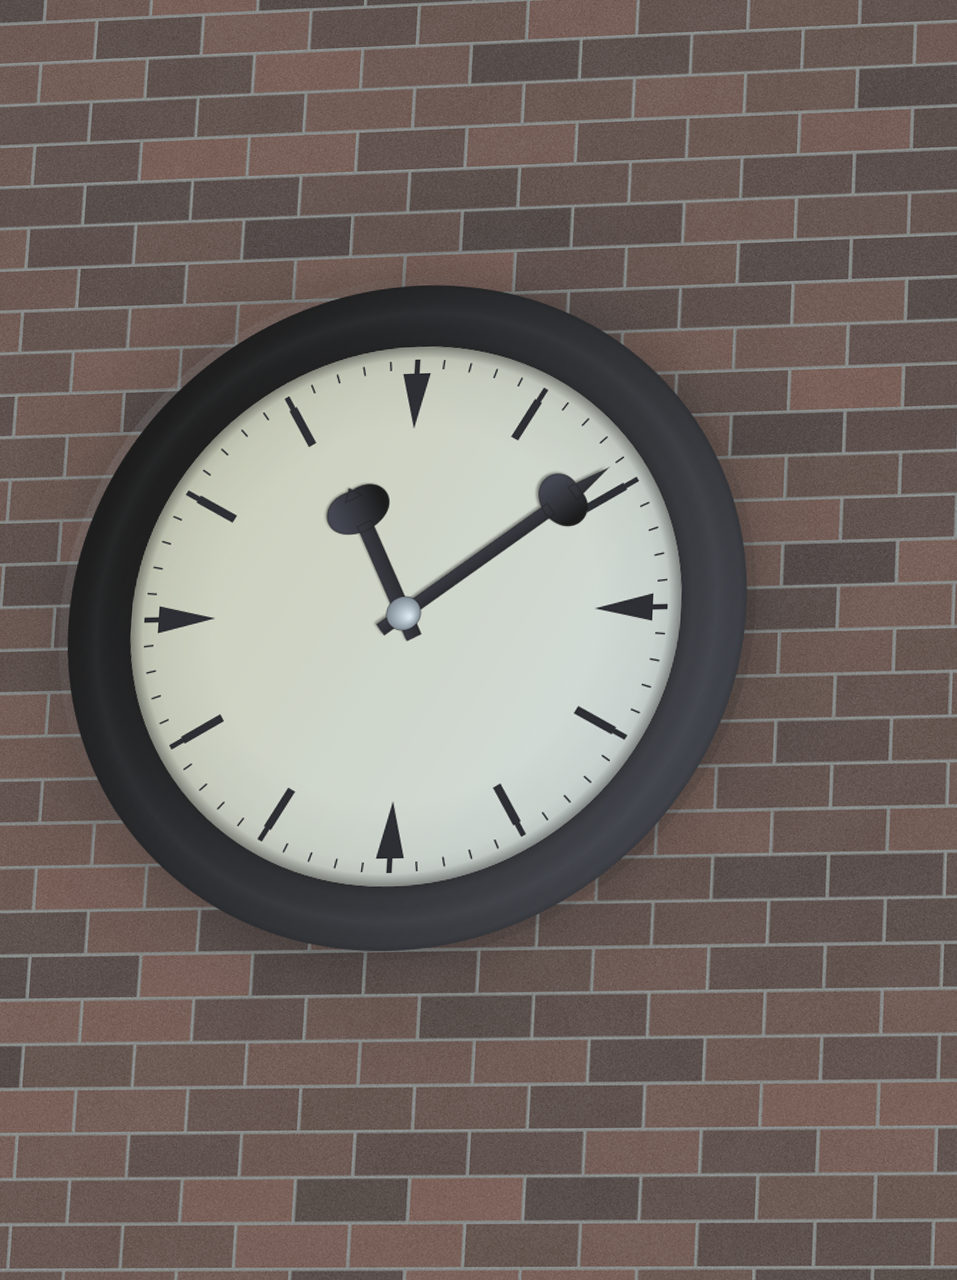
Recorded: 11 h 09 min
